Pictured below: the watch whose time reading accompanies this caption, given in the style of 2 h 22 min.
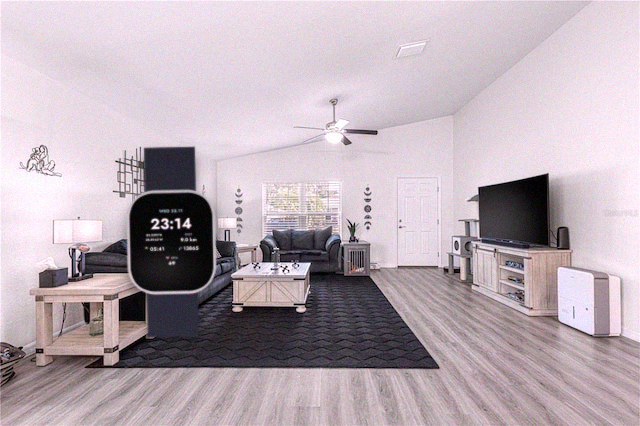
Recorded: 23 h 14 min
